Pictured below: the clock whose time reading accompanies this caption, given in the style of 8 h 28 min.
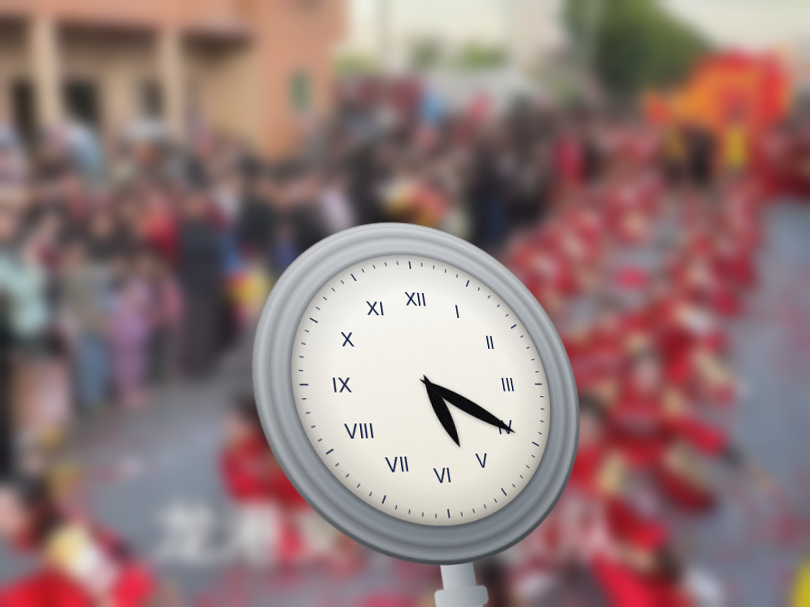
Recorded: 5 h 20 min
